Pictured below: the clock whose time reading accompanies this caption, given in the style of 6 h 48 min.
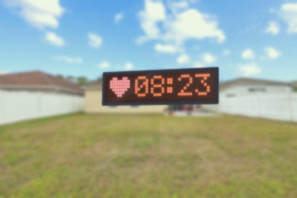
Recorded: 8 h 23 min
